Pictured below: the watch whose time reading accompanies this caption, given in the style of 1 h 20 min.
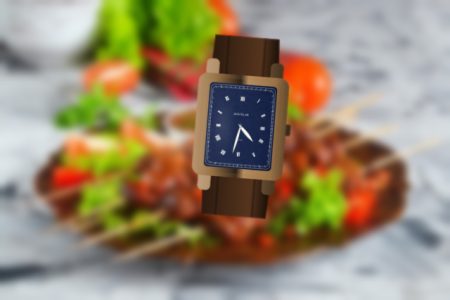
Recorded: 4 h 32 min
